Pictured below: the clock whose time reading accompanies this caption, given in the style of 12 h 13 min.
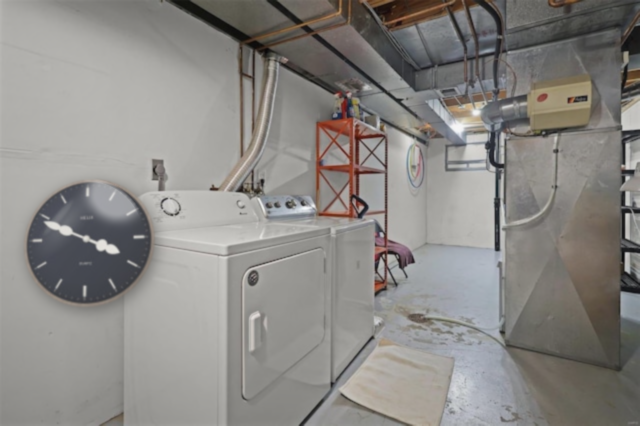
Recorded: 3 h 49 min
